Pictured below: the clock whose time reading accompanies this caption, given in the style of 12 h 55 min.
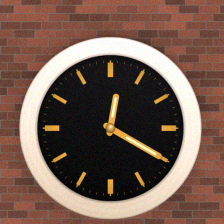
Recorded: 12 h 20 min
